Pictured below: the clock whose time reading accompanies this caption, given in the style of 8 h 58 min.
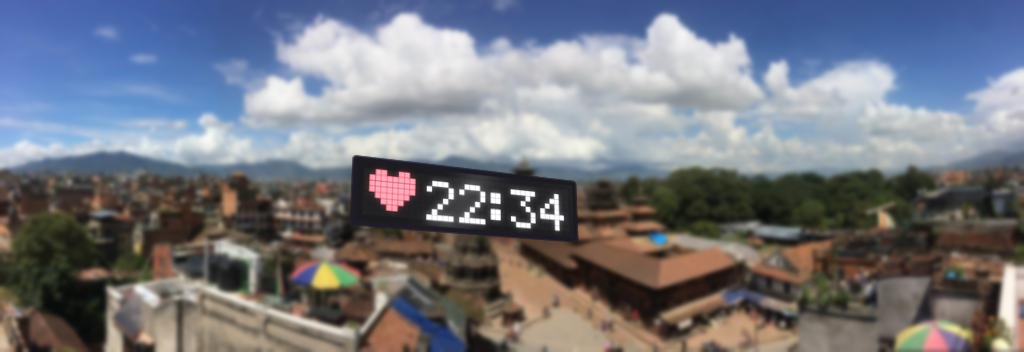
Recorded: 22 h 34 min
